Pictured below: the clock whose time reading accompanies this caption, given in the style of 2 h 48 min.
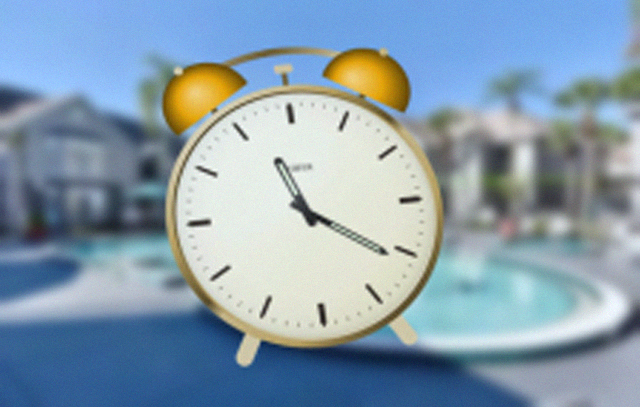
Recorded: 11 h 21 min
